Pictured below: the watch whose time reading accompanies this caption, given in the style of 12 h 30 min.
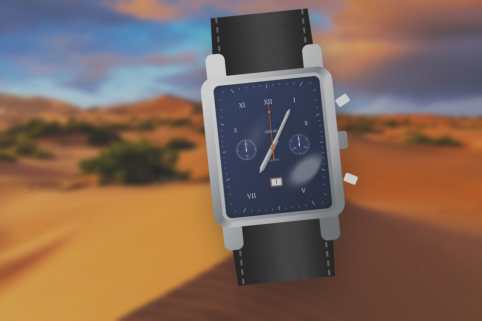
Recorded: 7 h 05 min
